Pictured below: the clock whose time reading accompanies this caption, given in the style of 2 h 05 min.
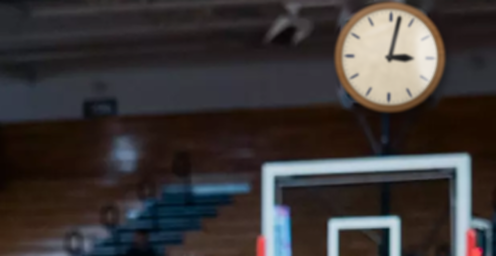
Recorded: 3 h 02 min
